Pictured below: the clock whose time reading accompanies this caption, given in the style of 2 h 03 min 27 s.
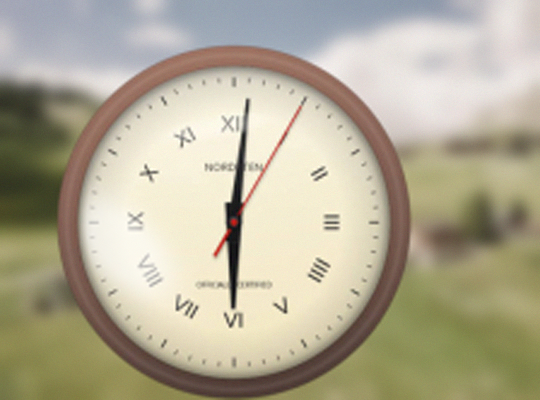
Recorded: 6 h 01 min 05 s
